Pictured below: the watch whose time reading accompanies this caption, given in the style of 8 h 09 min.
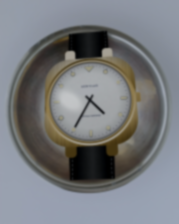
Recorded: 4 h 35 min
